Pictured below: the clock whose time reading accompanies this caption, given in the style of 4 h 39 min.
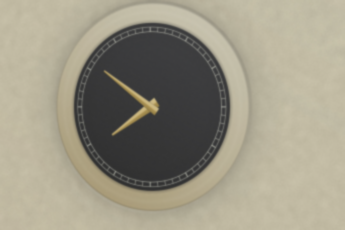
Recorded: 7 h 51 min
